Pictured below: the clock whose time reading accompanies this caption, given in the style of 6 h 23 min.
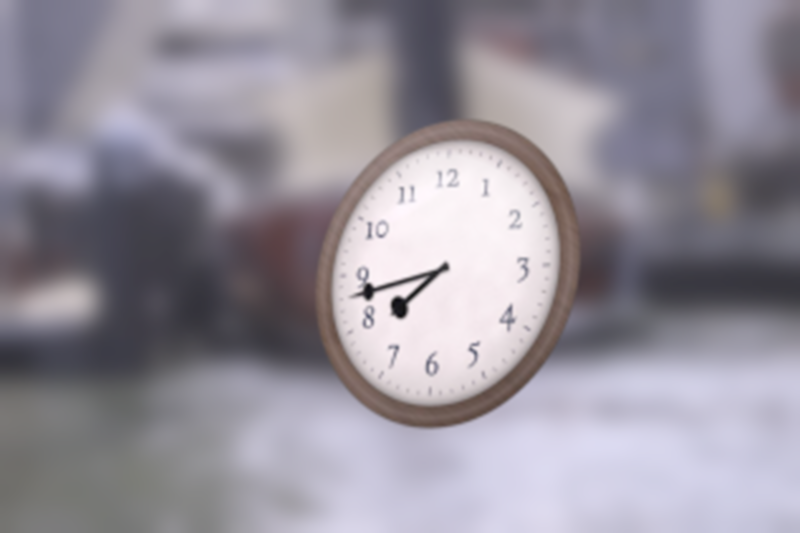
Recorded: 7 h 43 min
